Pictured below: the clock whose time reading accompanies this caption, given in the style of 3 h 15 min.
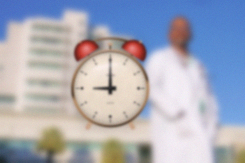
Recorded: 9 h 00 min
